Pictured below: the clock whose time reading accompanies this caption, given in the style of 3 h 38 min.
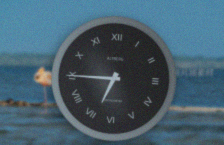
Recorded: 6 h 45 min
